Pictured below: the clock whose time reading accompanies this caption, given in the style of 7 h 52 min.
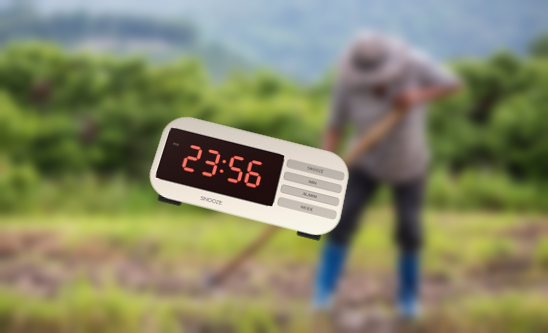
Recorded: 23 h 56 min
